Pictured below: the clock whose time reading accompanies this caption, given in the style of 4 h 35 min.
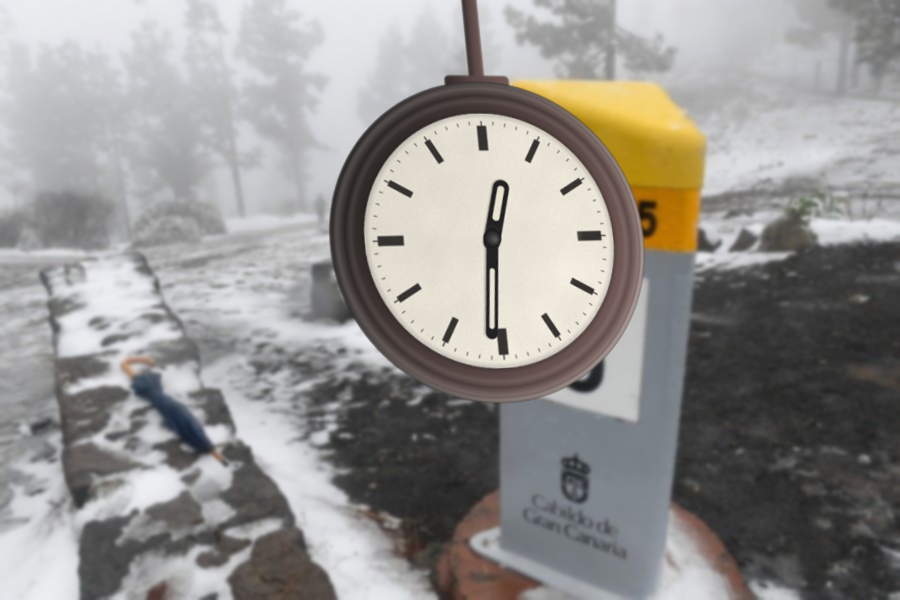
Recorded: 12 h 31 min
